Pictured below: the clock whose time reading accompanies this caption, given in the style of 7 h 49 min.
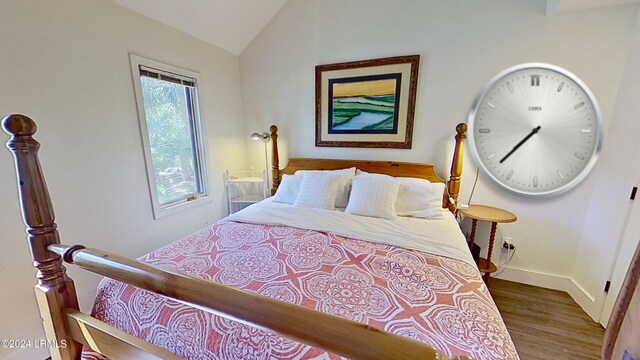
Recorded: 7 h 38 min
